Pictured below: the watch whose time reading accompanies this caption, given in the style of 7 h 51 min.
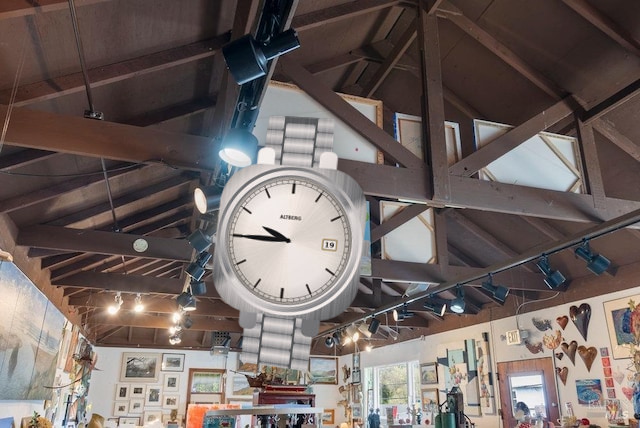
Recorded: 9 h 45 min
